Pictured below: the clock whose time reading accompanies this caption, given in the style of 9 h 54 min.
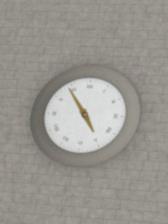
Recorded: 4 h 54 min
